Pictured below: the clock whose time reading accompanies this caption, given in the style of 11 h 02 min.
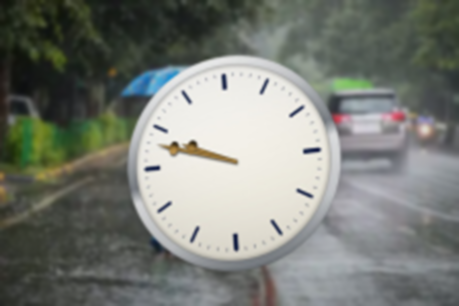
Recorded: 9 h 48 min
